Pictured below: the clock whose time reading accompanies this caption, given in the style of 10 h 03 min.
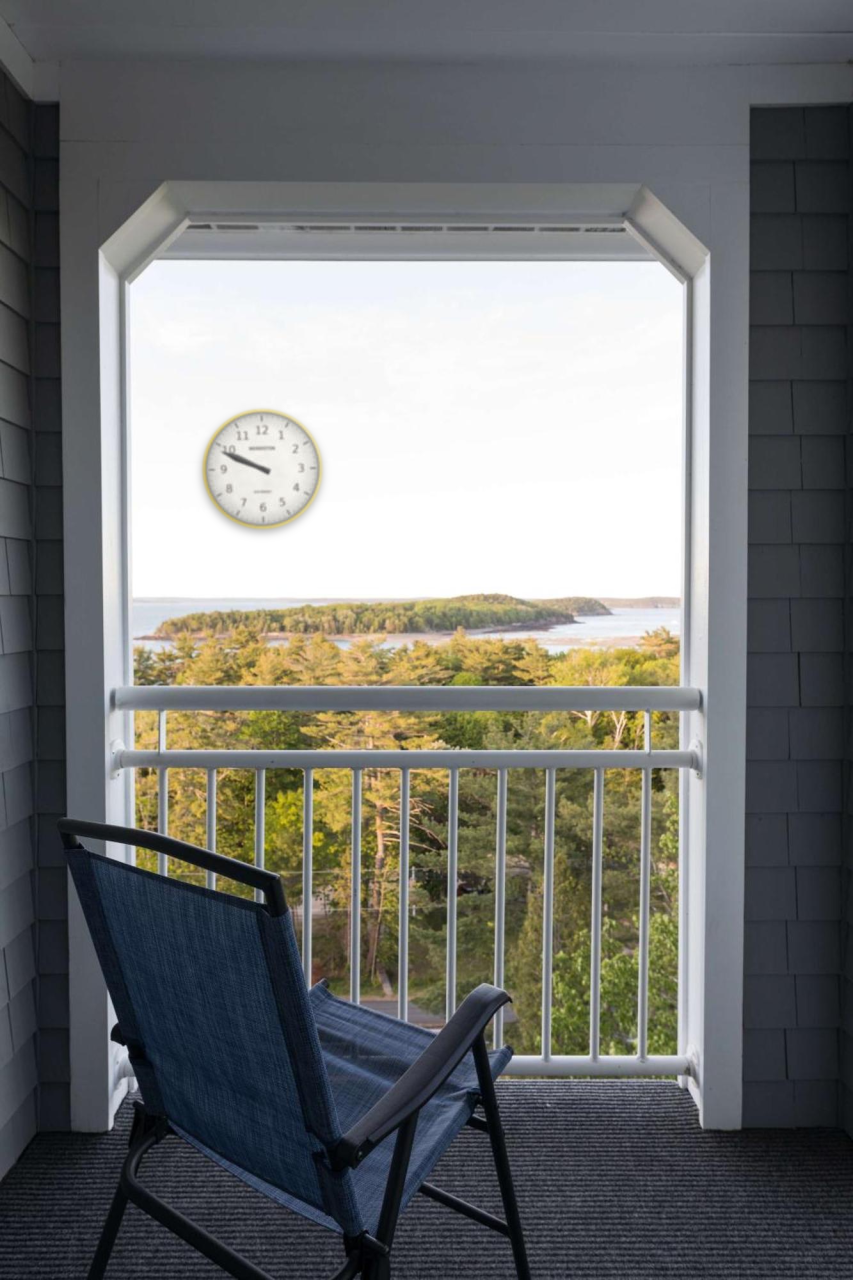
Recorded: 9 h 49 min
